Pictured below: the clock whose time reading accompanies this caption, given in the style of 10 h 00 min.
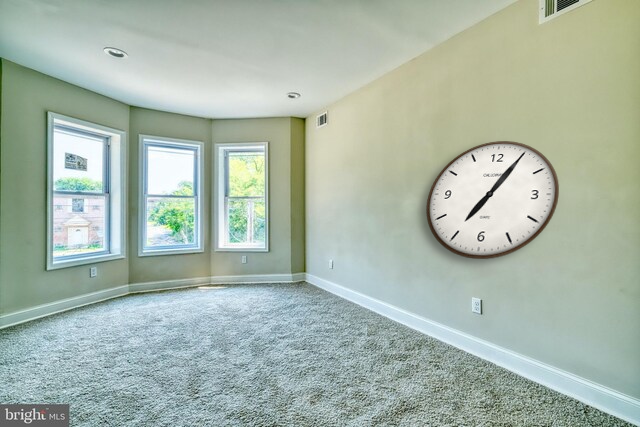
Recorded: 7 h 05 min
